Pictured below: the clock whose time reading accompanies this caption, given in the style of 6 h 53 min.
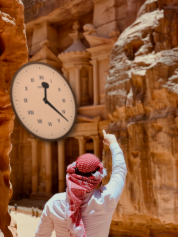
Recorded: 12 h 22 min
